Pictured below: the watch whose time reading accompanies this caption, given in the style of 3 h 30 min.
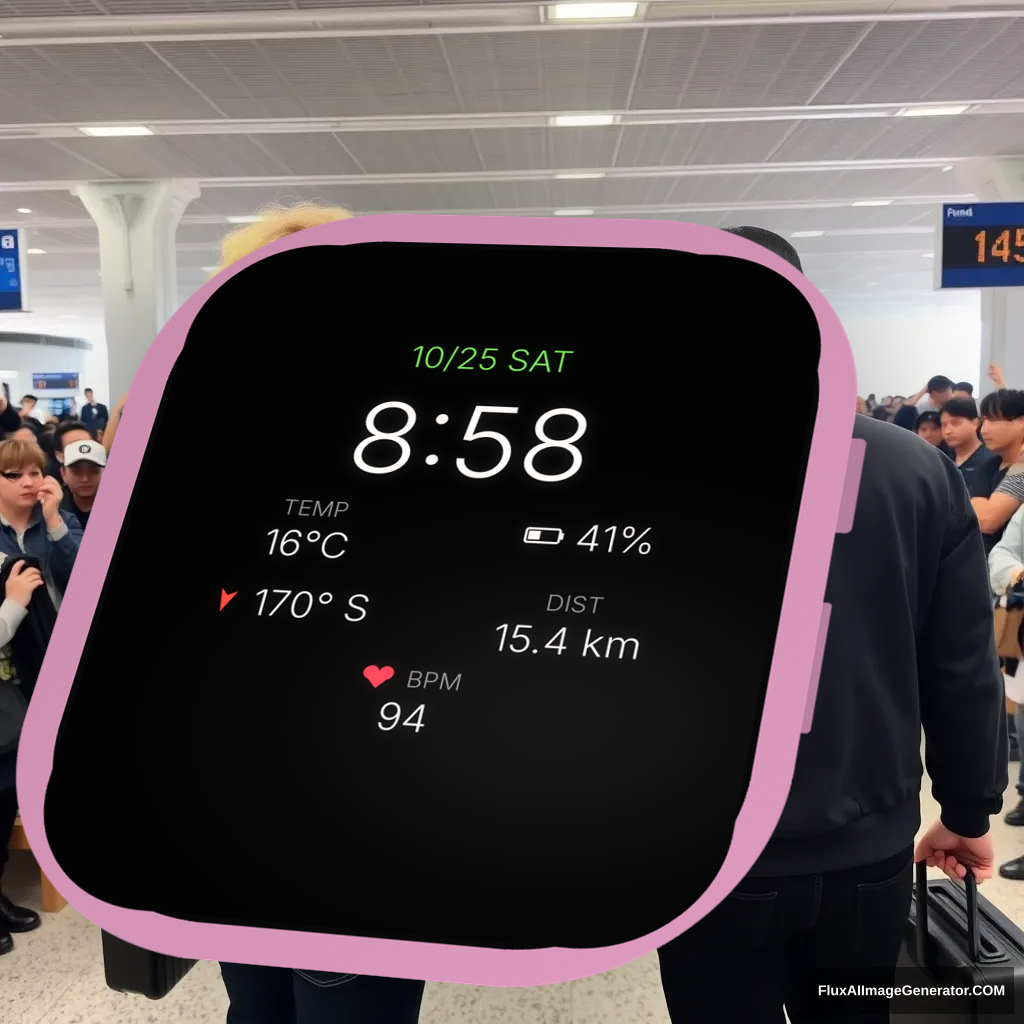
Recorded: 8 h 58 min
